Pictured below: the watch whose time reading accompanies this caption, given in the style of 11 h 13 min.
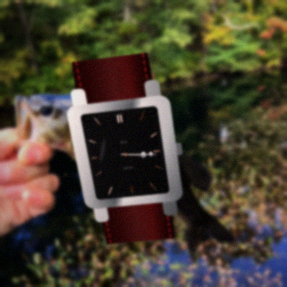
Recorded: 3 h 16 min
